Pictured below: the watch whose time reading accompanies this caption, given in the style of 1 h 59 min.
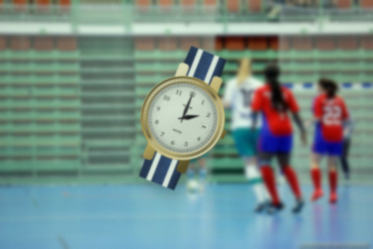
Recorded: 2 h 00 min
